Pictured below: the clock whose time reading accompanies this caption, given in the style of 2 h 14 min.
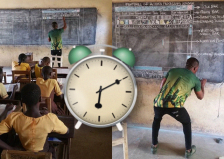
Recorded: 6 h 10 min
